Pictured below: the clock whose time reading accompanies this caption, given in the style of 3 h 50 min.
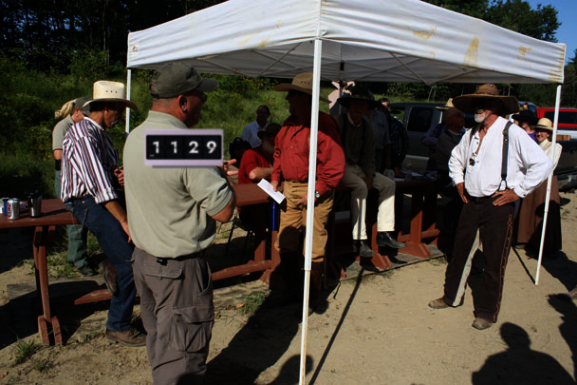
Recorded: 11 h 29 min
